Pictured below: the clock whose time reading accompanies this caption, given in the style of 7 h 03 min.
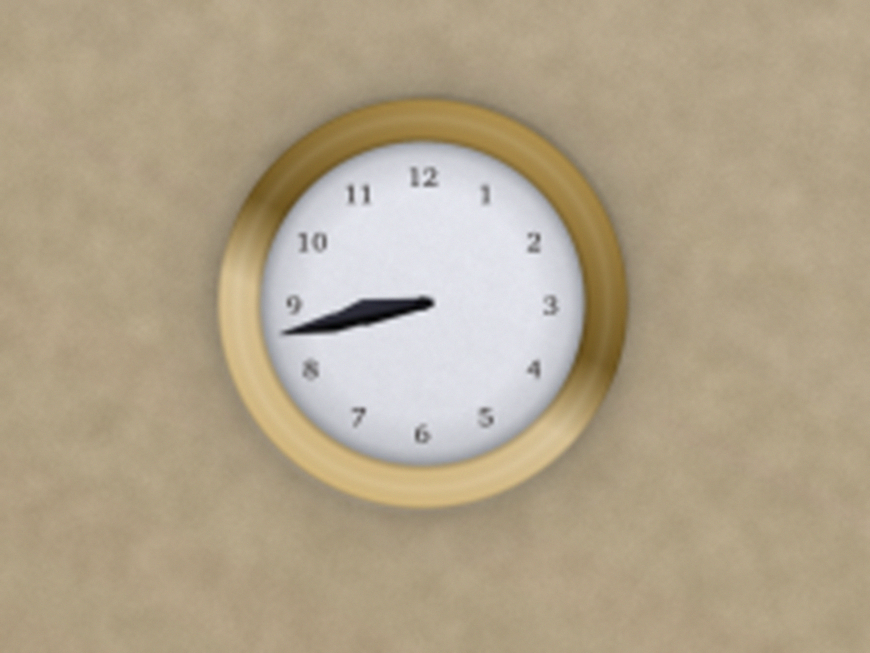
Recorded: 8 h 43 min
